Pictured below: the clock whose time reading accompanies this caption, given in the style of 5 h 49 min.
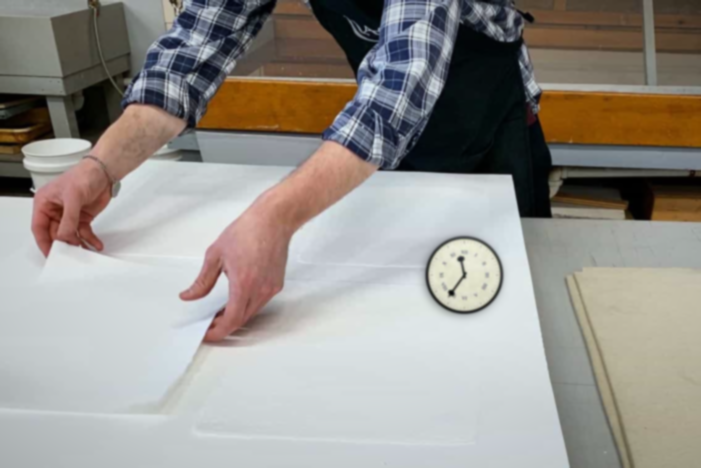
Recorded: 11 h 36 min
